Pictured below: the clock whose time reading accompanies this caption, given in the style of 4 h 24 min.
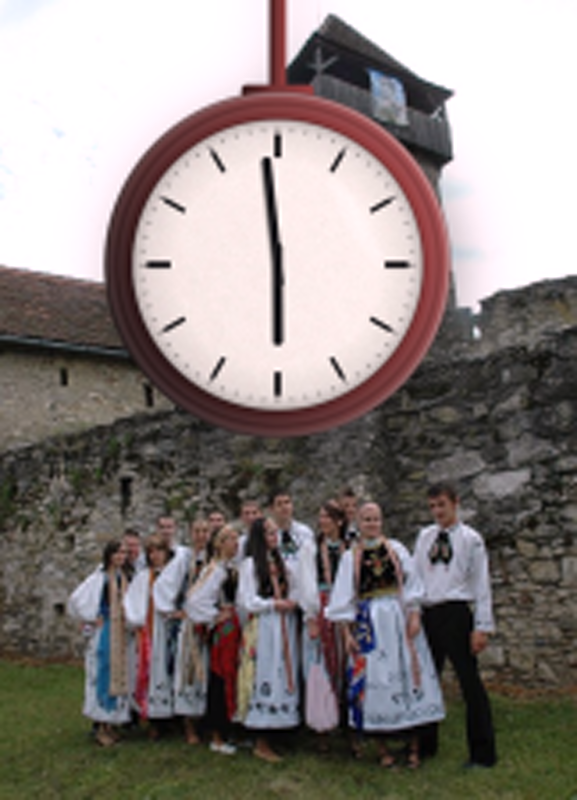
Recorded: 5 h 59 min
